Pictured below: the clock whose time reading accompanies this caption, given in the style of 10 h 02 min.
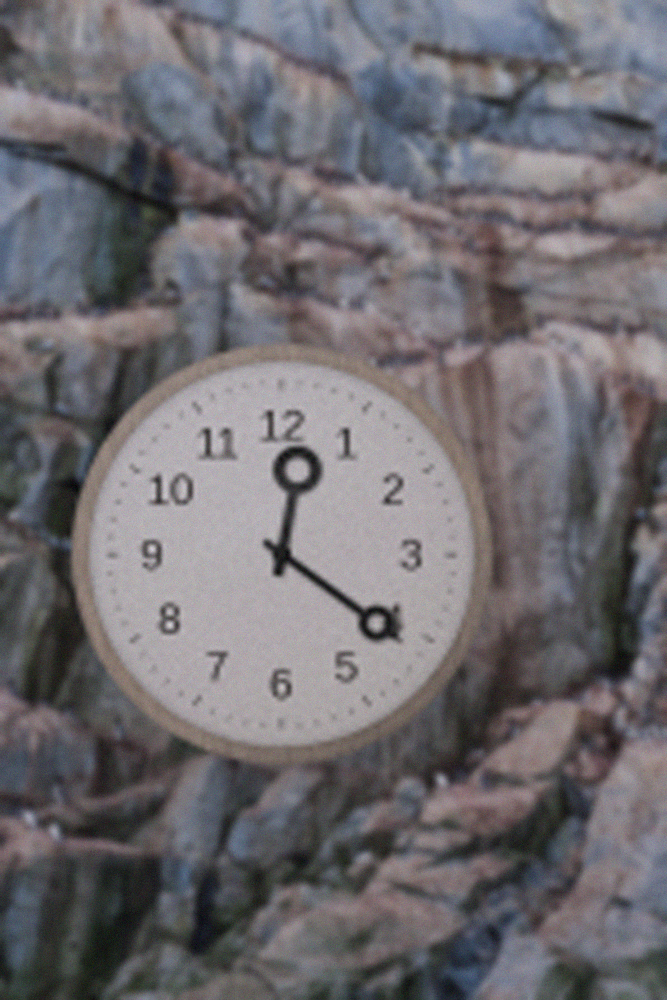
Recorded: 12 h 21 min
